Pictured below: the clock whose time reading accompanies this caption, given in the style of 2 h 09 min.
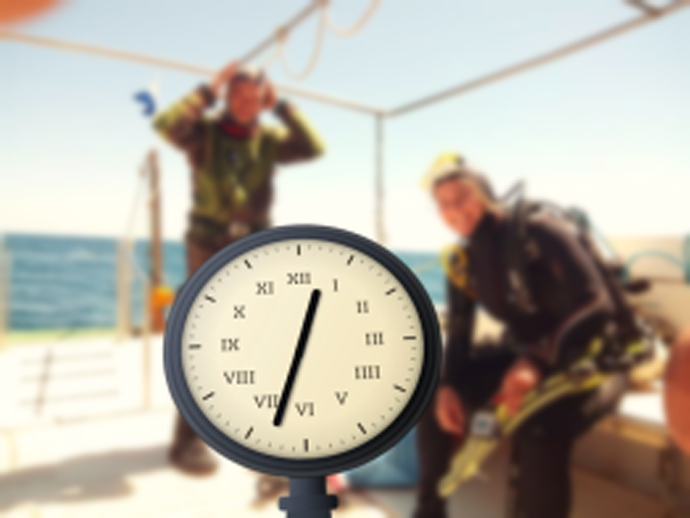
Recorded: 12 h 33 min
